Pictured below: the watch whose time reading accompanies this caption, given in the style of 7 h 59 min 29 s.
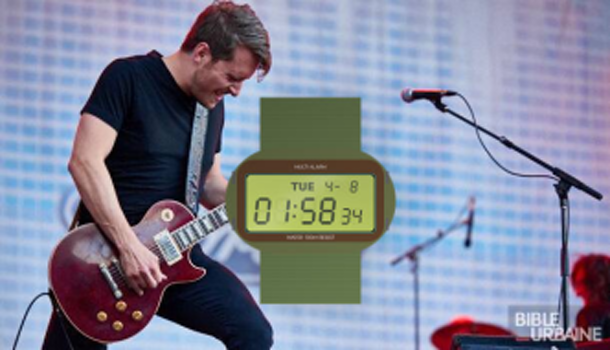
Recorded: 1 h 58 min 34 s
